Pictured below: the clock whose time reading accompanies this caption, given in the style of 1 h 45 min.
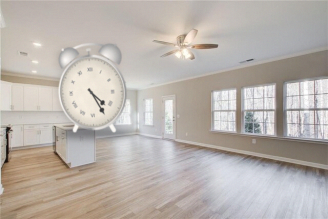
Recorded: 4 h 25 min
